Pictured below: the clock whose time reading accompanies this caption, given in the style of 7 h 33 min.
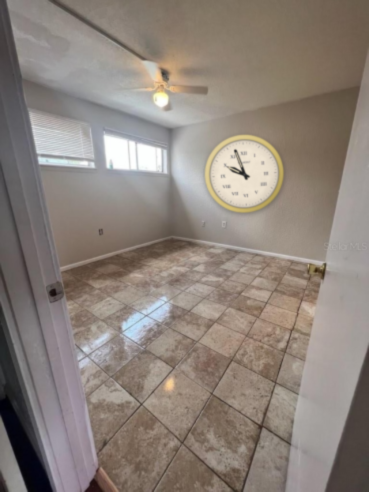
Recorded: 9 h 57 min
